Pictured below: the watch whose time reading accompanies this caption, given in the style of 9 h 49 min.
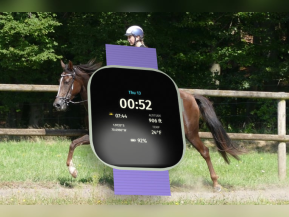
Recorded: 0 h 52 min
